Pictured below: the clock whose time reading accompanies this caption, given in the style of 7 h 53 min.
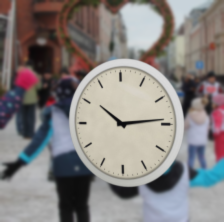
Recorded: 10 h 14 min
